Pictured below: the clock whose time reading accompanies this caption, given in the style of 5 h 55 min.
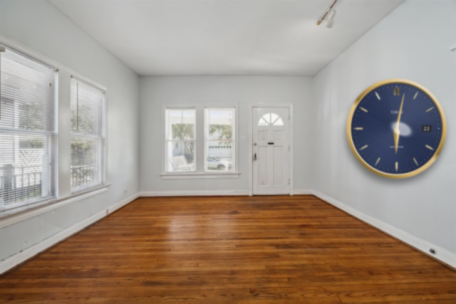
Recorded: 6 h 02 min
